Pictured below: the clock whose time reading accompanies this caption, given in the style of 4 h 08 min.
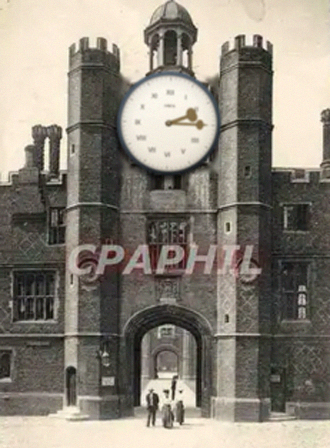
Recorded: 2 h 15 min
